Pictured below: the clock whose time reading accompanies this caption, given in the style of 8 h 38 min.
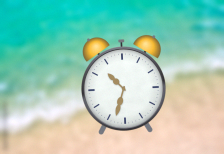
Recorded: 10 h 33 min
